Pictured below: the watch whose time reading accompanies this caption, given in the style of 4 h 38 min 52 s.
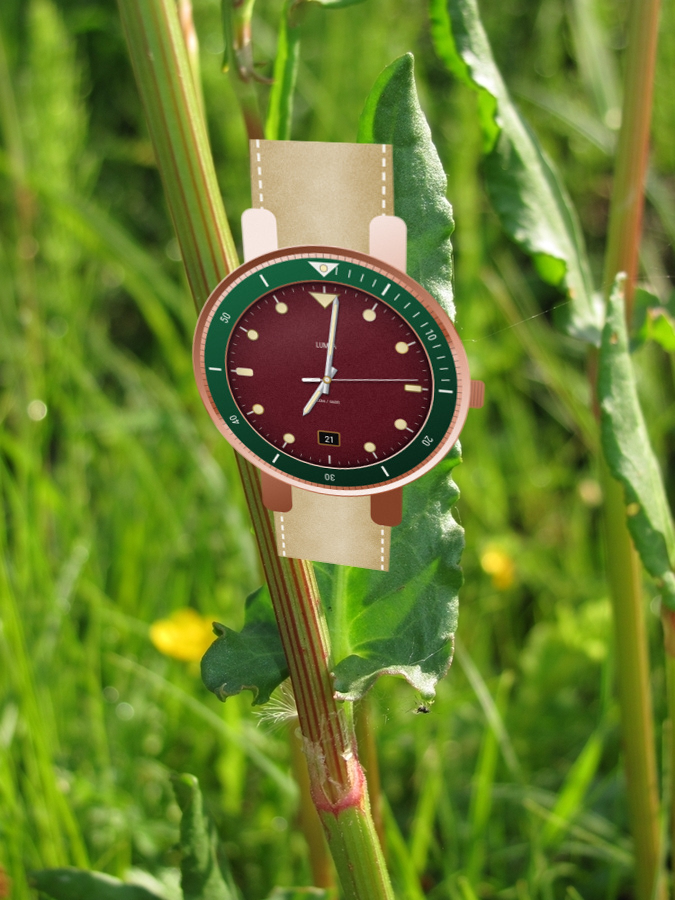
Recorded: 7 h 01 min 14 s
